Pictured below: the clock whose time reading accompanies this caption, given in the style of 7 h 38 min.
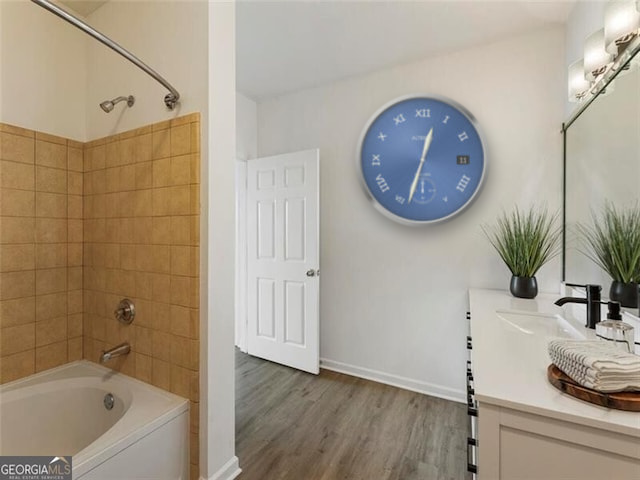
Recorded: 12 h 33 min
